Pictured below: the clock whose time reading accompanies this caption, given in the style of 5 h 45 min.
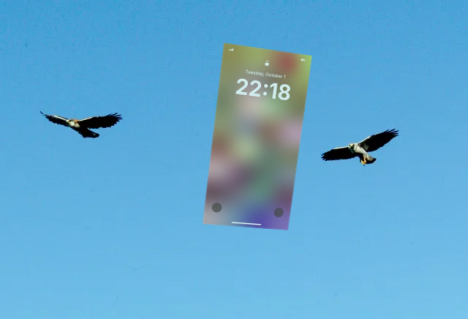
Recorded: 22 h 18 min
